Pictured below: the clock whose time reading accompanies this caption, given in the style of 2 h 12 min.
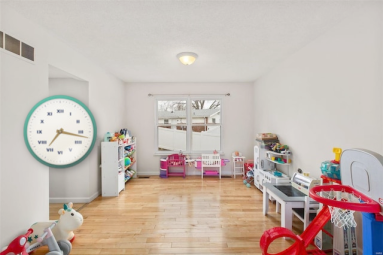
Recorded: 7 h 17 min
